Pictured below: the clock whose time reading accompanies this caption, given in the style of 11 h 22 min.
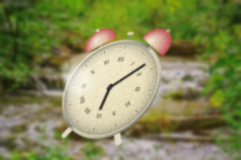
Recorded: 6 h 08 min
